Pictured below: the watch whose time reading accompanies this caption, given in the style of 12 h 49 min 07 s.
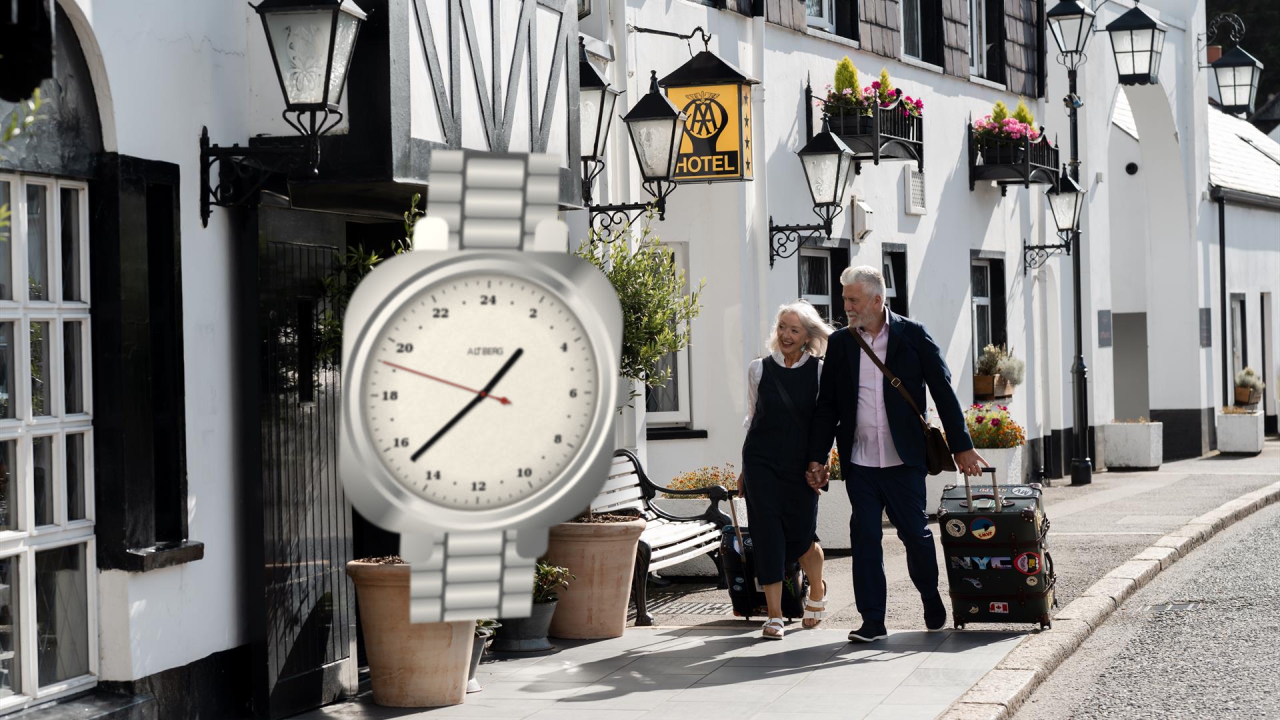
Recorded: 2 h 37 min 48 s
